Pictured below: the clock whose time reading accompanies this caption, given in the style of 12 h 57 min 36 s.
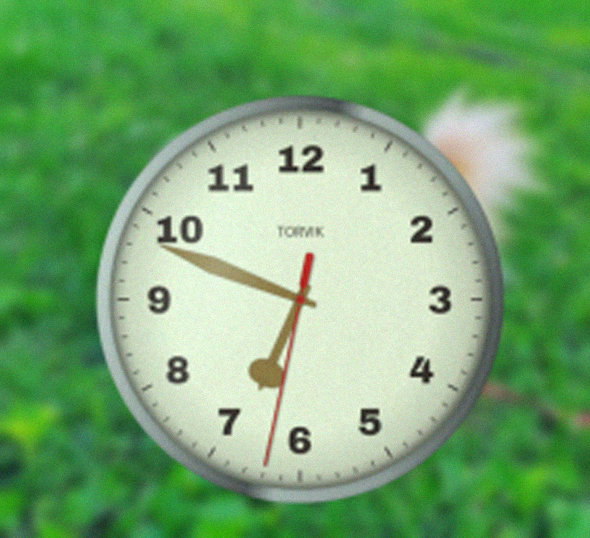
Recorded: 6 h 48 min 32 s
